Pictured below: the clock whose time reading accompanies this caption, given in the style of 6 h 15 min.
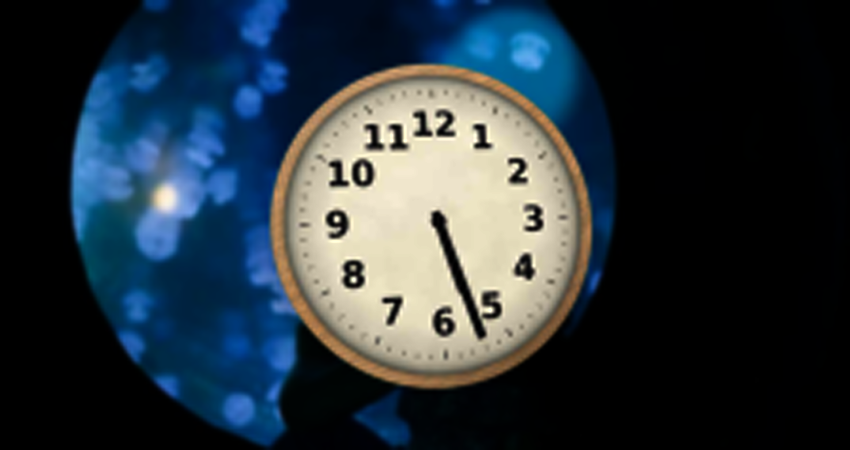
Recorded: 5 h 27 min
